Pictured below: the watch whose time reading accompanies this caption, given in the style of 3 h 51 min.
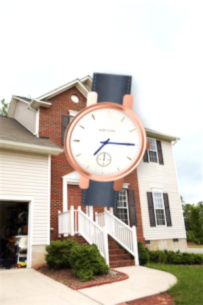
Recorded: 7 h 15 min
